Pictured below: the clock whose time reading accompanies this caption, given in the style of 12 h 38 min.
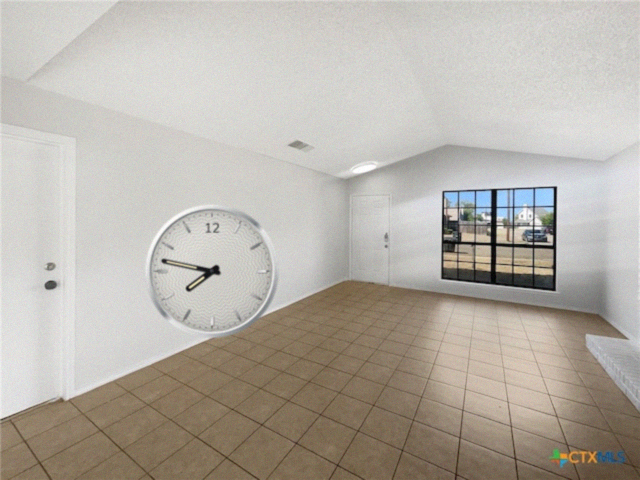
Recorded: 7 h 47 min
